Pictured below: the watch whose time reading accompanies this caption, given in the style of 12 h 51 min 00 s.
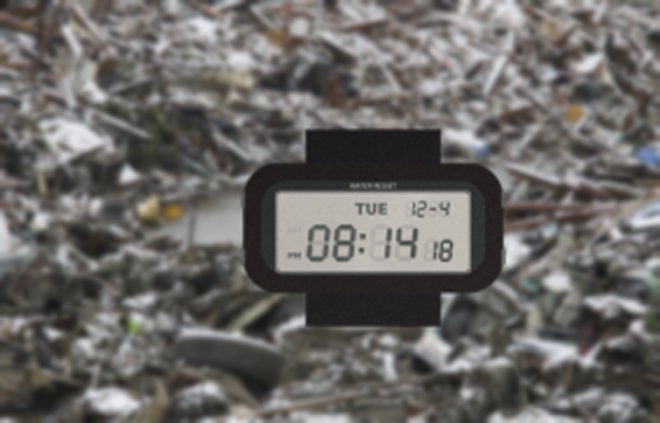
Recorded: 8 h 14 min 18 s
